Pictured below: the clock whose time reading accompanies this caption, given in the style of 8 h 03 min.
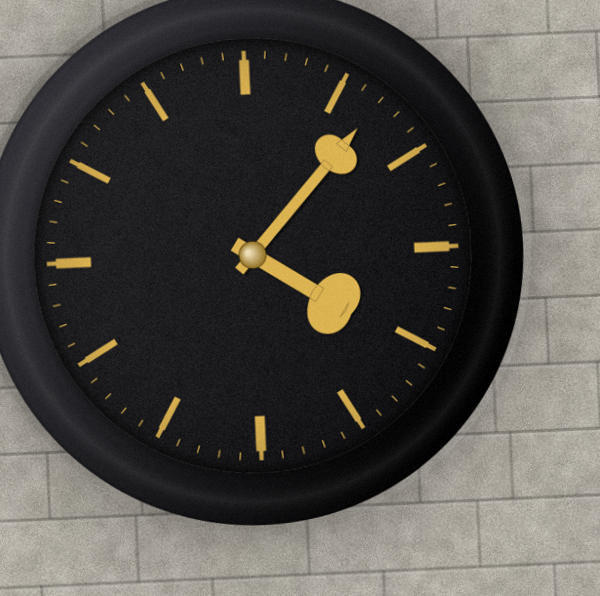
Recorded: 4 h 07 min
